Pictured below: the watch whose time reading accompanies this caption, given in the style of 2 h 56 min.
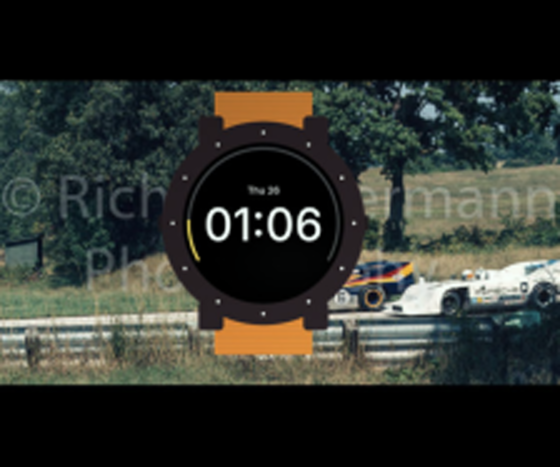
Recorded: 1 h 06 min
